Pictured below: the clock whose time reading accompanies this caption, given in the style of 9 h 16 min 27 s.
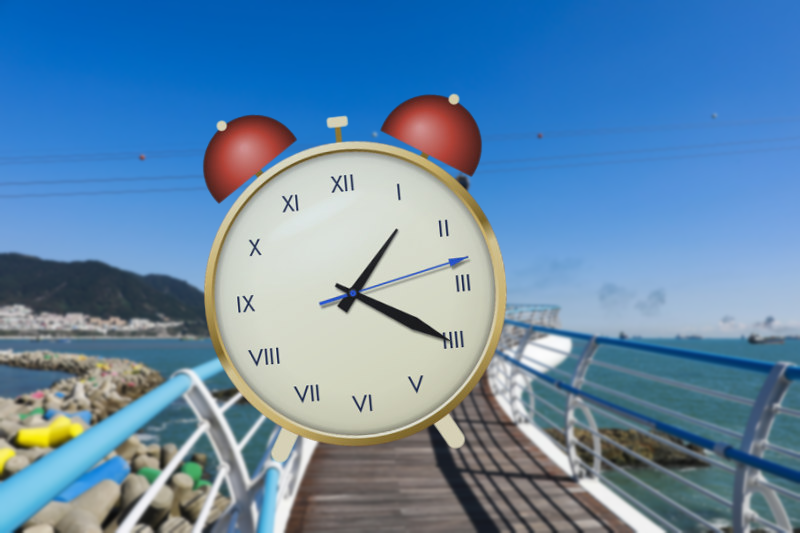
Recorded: 1 h 20 min 13 s
